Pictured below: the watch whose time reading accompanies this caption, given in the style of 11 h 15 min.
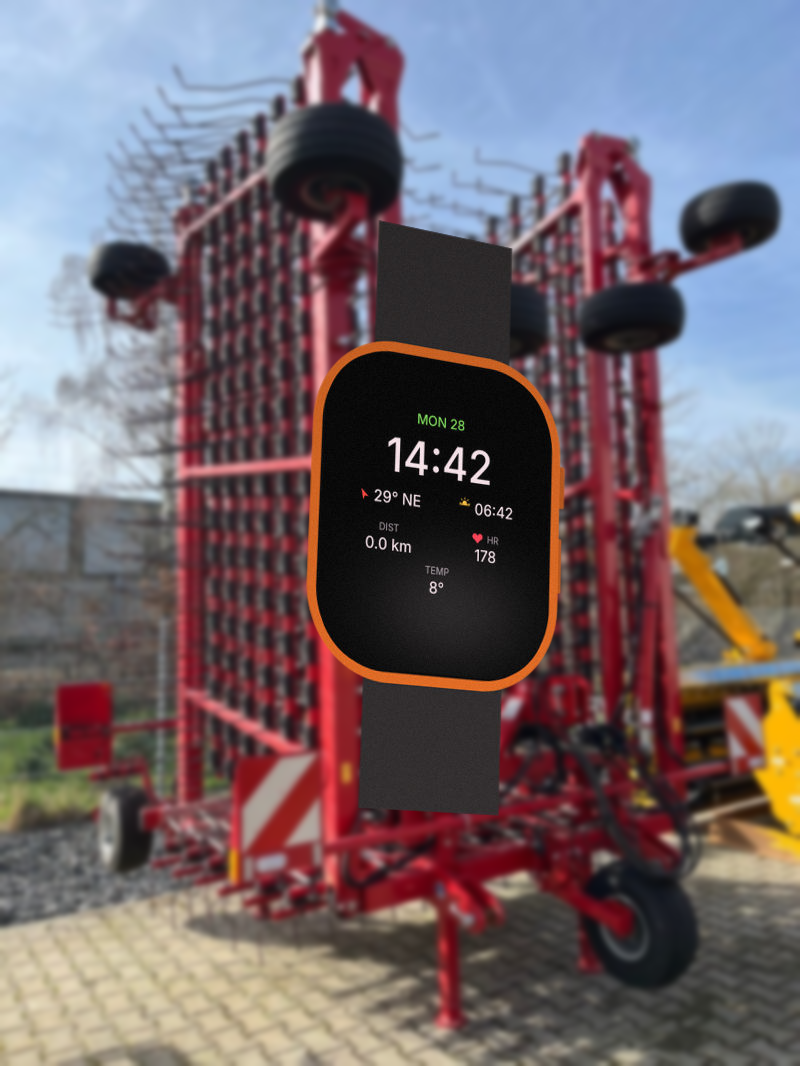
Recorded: 14 h 42 min
